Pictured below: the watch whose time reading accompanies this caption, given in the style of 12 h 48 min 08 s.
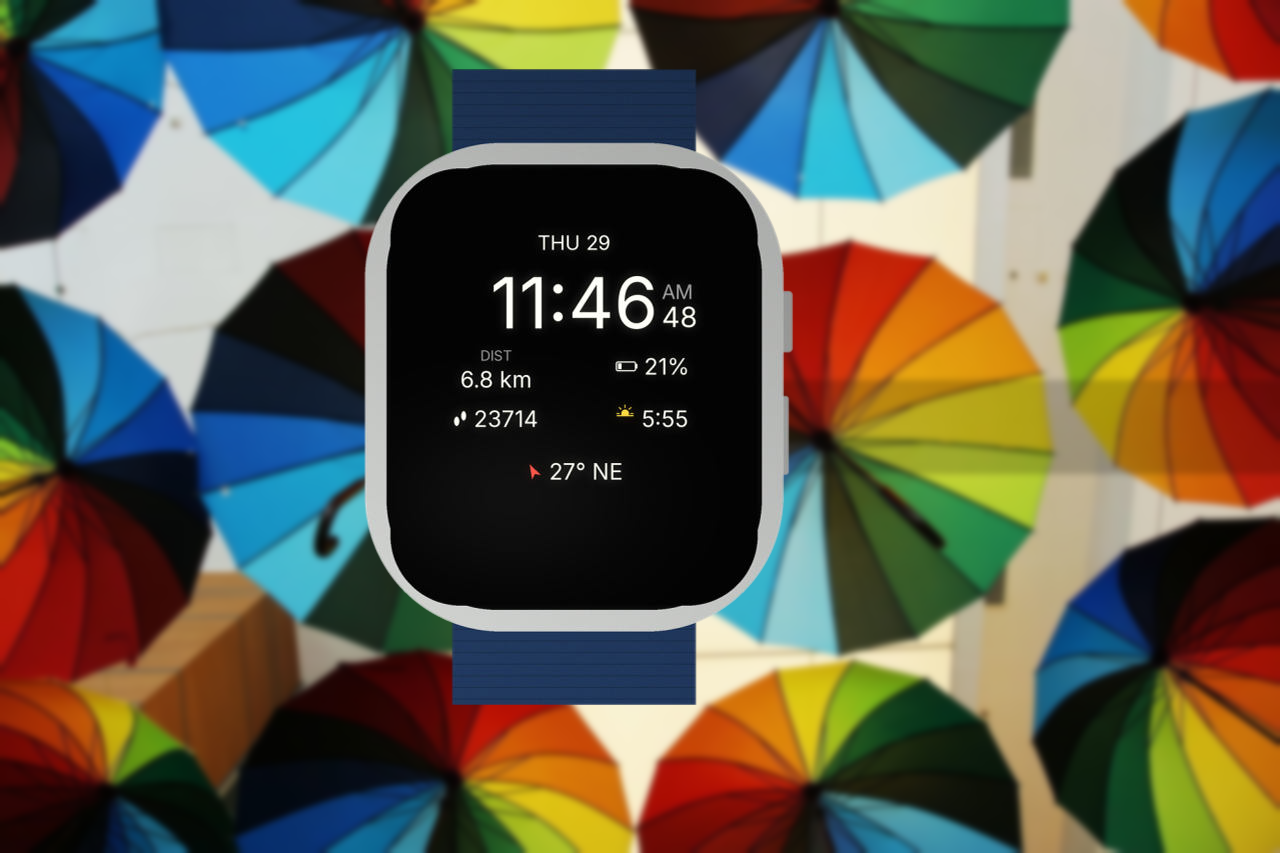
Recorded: 11 h 46 min 48 s
